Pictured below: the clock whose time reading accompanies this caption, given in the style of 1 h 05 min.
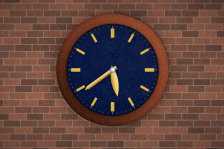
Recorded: 5 h 39 min
